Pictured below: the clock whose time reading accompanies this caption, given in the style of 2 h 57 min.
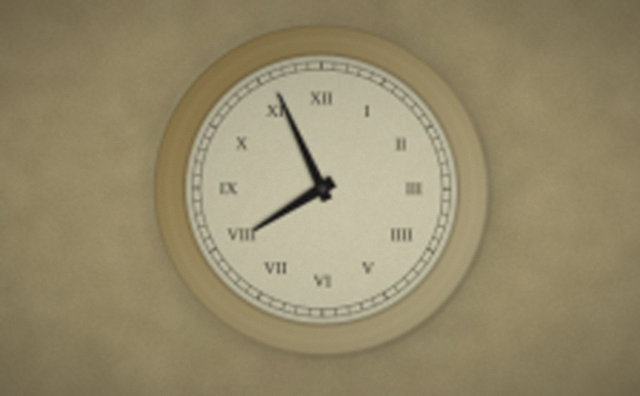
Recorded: 7 h 56 min
